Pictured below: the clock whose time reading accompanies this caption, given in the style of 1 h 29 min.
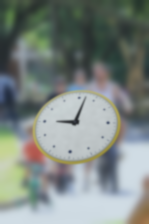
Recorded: 9 h 02 min
